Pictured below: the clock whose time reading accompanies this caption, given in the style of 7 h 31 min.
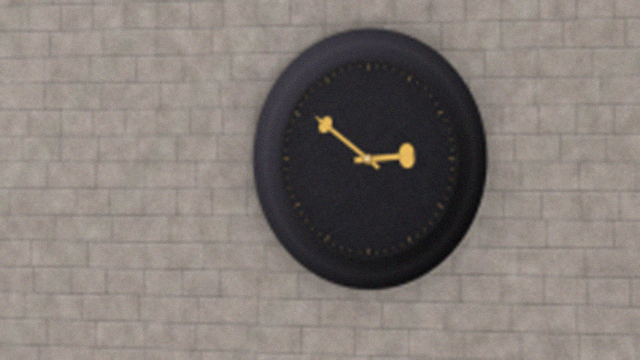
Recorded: 2 h 51 min
